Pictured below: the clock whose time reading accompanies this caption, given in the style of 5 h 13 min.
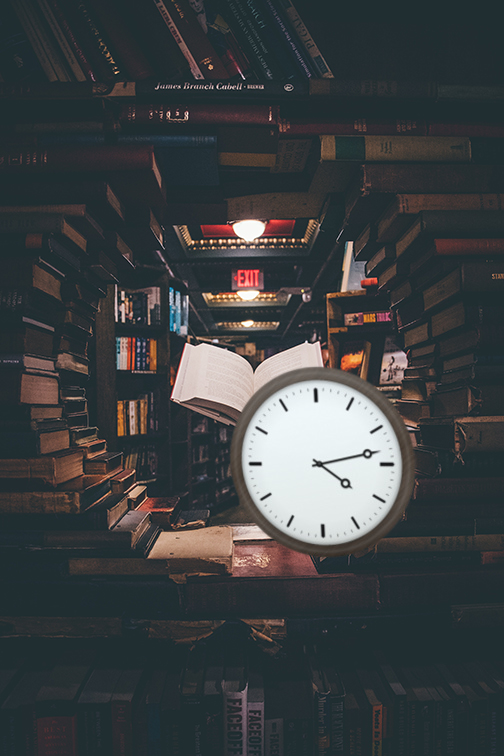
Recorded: 4 h 13 min
